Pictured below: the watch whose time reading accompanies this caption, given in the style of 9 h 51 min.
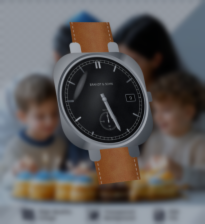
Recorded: 5 h 27 min
